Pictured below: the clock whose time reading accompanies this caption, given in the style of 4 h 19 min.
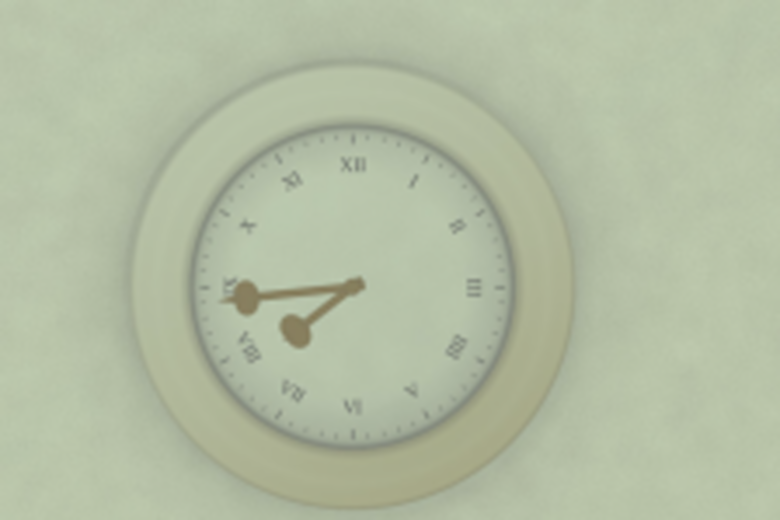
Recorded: 7 h 44 min
